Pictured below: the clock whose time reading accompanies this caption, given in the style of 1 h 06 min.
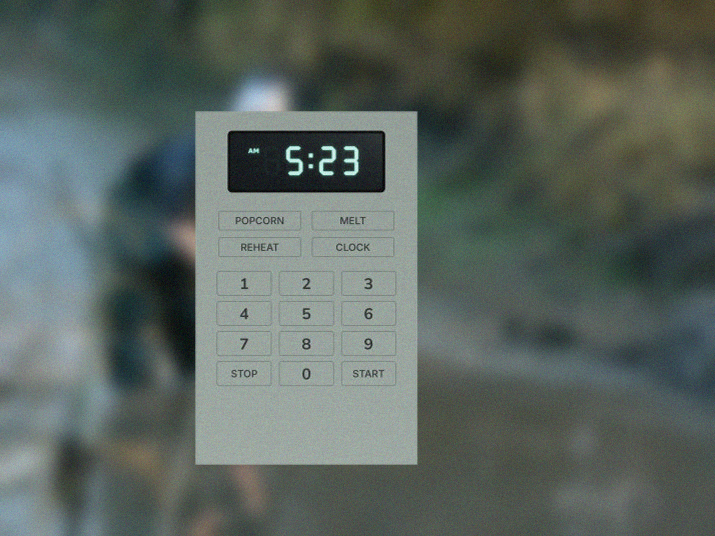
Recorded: 5 h 23 min
